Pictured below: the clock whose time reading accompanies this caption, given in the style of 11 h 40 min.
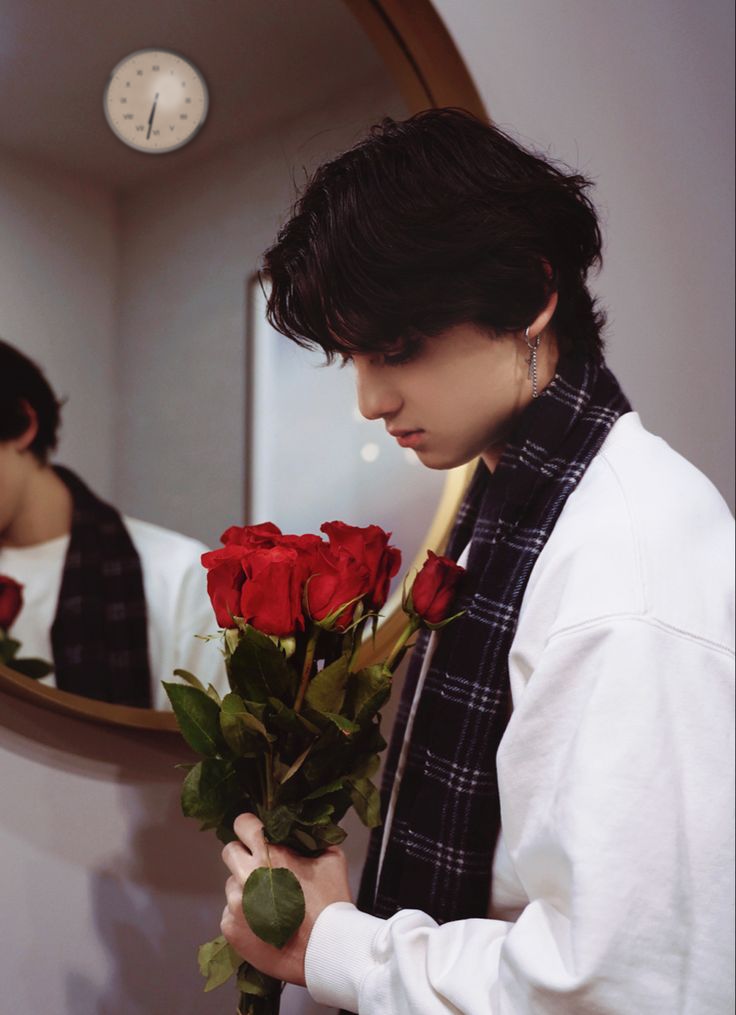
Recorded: 6 h 32 min
